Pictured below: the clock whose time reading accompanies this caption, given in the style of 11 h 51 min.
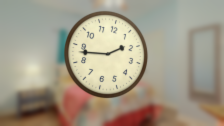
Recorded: 1 h 43 min
